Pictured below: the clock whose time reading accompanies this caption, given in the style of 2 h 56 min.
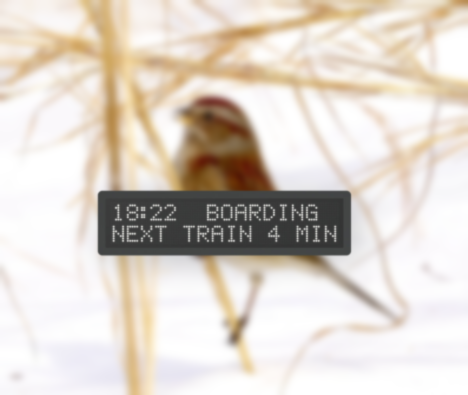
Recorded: 18 h 22 min
